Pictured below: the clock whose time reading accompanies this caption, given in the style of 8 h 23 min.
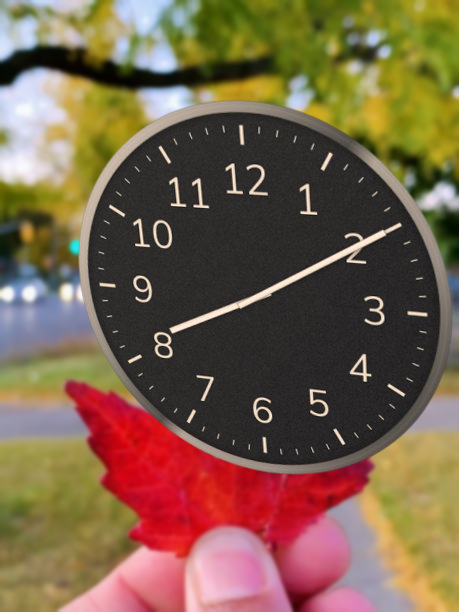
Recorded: 8 h 10 min
